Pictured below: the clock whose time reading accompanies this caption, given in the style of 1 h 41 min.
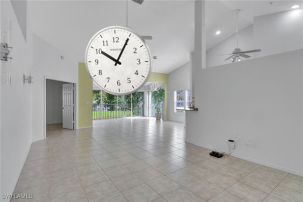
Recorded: 10 h 05 min
